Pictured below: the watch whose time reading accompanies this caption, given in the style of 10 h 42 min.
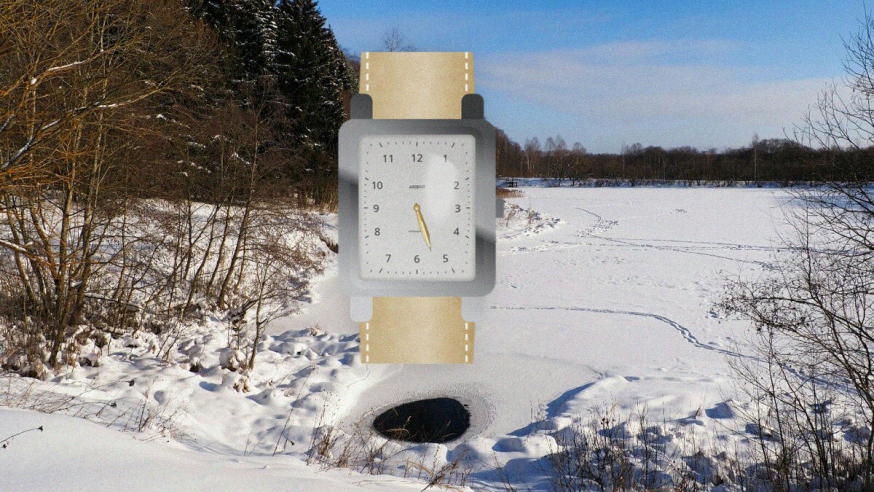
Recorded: 5 h 27 min
